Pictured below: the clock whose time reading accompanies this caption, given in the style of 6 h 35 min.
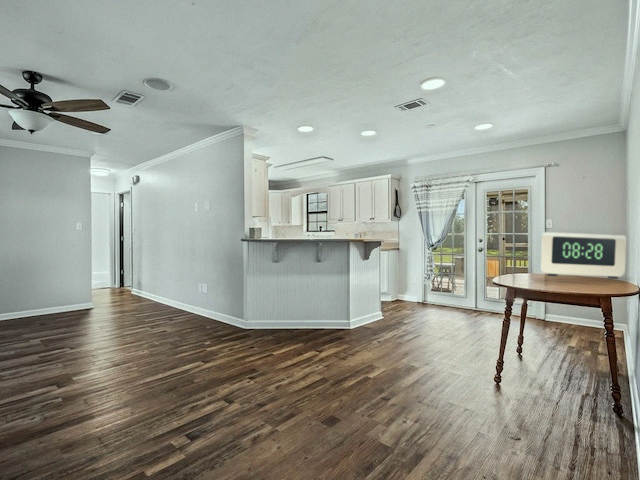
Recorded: 8 h 28 min
